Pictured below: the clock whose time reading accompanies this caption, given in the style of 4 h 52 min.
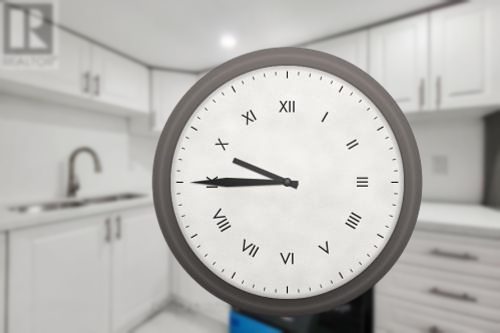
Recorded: 9 h 45 min
